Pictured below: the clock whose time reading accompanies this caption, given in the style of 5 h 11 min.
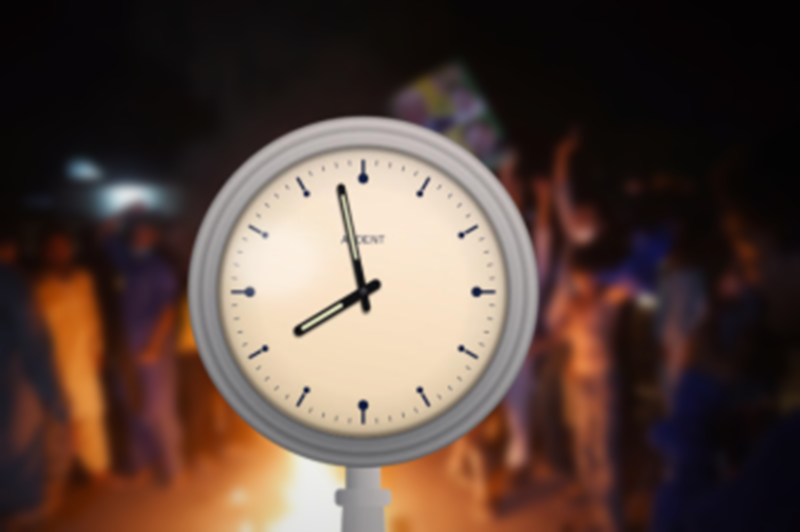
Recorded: 7 h 58 min
